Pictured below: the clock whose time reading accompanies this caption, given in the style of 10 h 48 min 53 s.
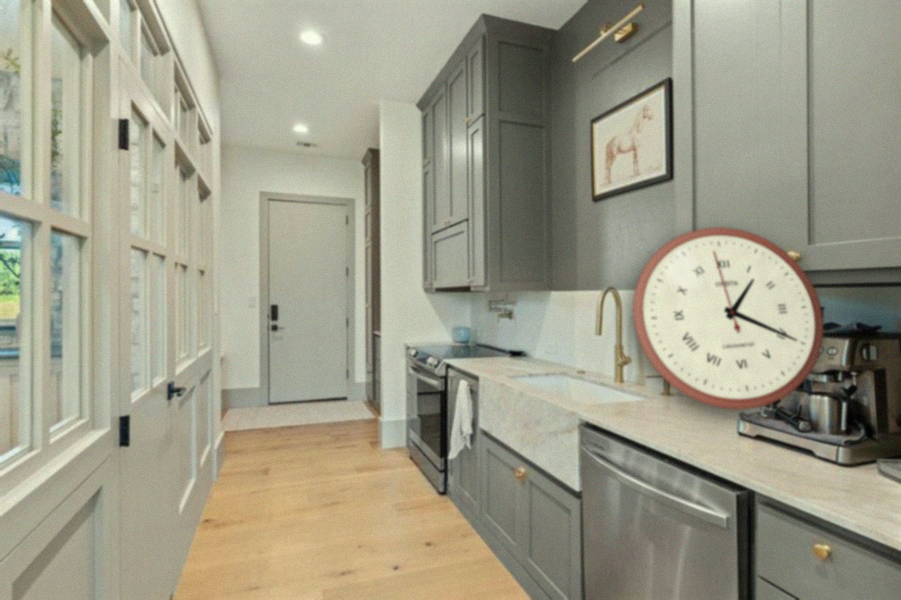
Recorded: 1 h 19 min 59 s
